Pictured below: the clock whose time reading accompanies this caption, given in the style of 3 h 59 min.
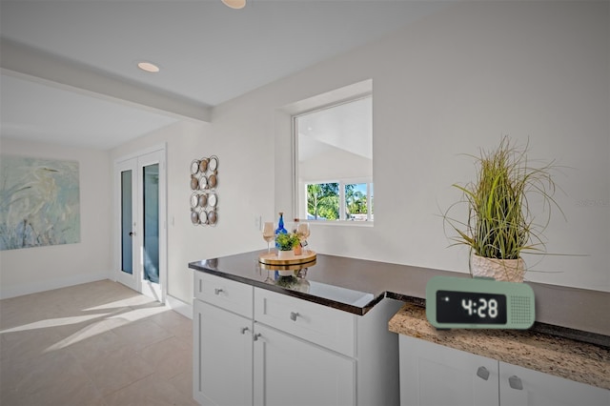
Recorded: 4 h 28 min
